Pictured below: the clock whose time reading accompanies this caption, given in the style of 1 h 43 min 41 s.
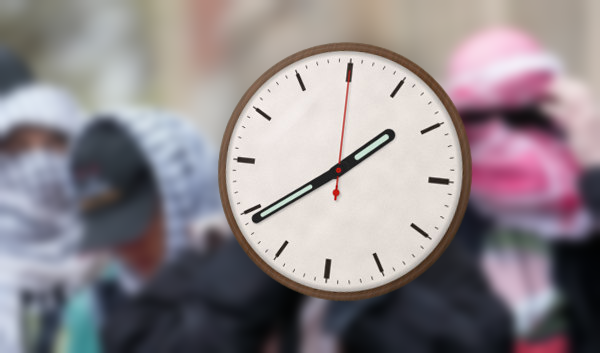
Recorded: 1 h 39 min 00 s
